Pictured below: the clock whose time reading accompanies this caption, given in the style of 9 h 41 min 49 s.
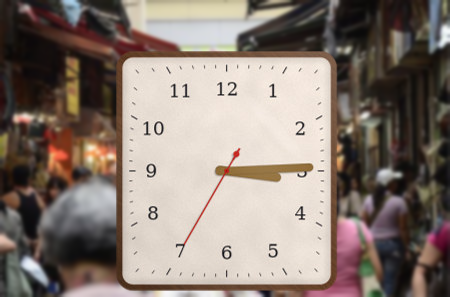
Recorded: 3 h 14 min 35 s
